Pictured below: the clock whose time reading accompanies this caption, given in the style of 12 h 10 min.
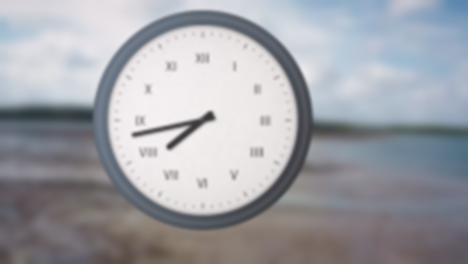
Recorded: 7 h 43 min
